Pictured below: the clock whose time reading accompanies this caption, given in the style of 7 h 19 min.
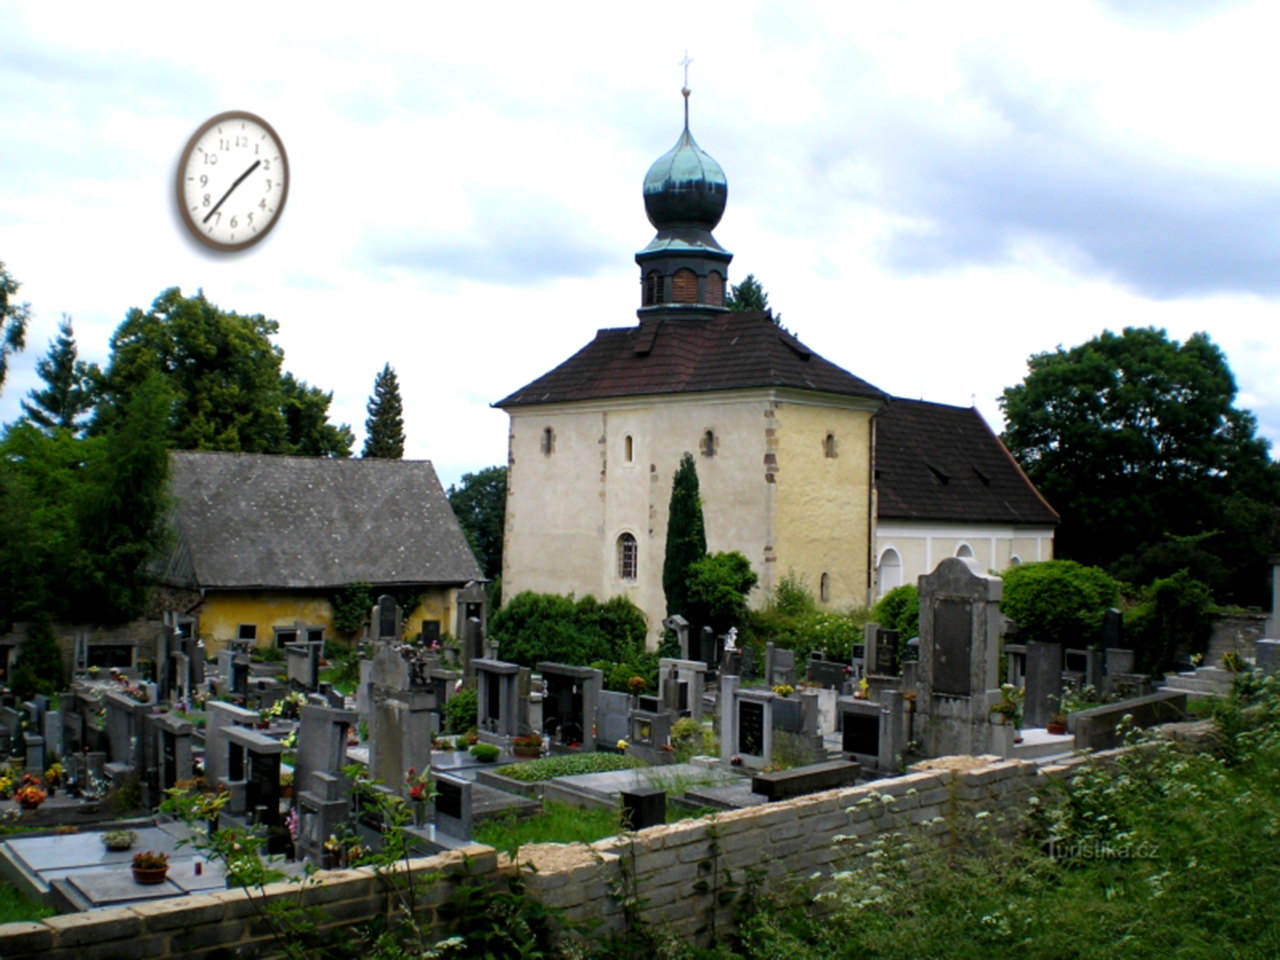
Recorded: 1 h 37 min
